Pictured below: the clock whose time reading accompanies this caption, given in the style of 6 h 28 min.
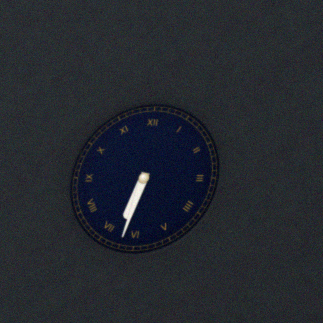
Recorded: 6 h 32 min
